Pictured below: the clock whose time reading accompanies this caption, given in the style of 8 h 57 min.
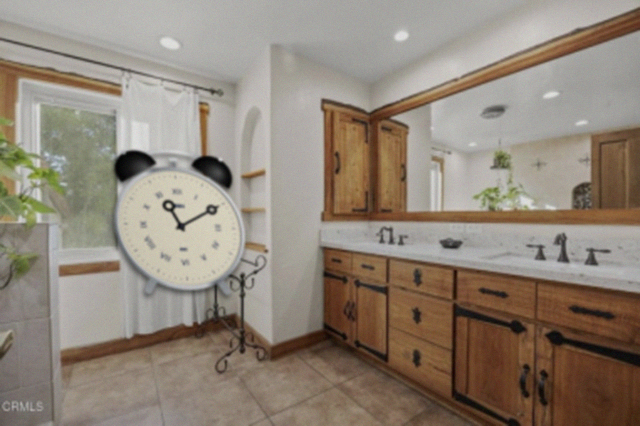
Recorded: 11 h 10 min
